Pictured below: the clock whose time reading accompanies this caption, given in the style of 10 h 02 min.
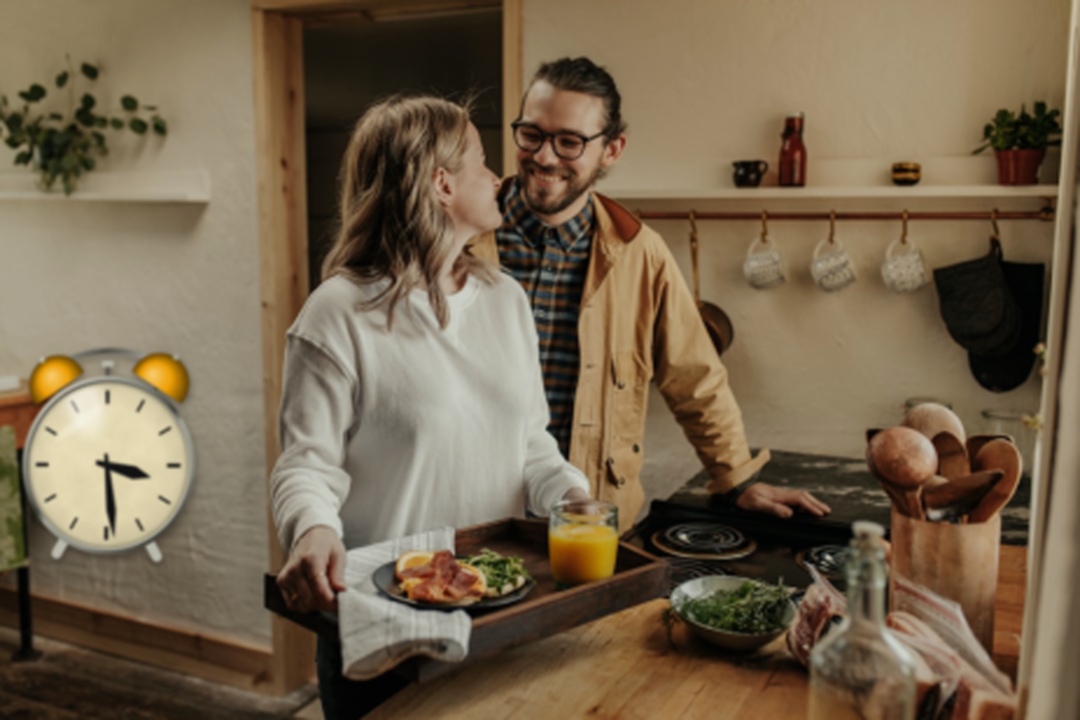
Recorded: 3 h 29 min
